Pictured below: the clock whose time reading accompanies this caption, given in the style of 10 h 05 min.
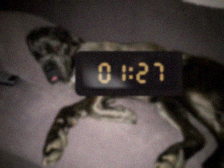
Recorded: 1 h 27 min
